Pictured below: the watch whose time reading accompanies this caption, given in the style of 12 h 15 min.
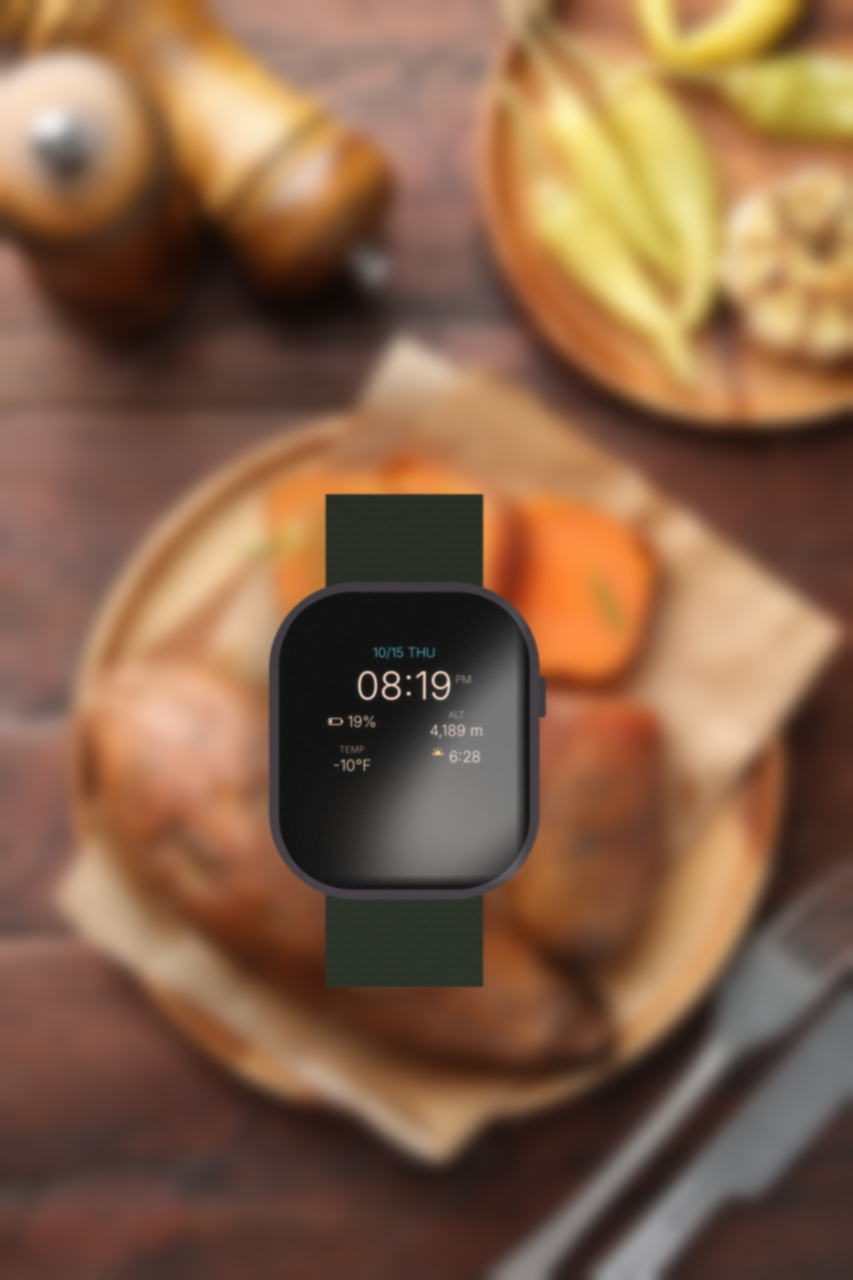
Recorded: 8 h 19 min
